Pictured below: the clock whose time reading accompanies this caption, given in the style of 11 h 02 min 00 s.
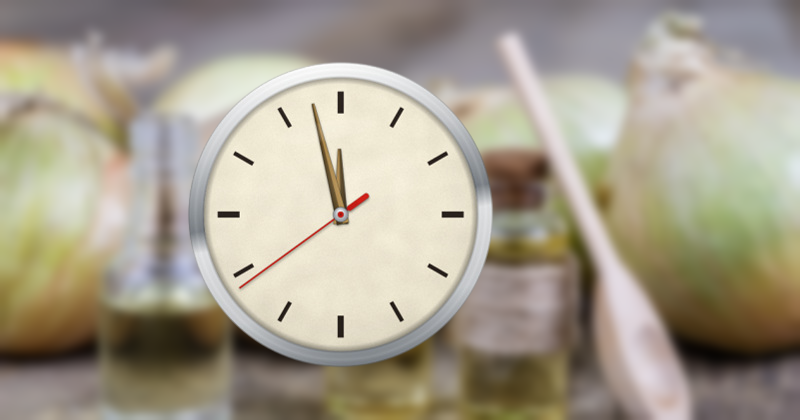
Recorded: 11 h 57 min 39 s
